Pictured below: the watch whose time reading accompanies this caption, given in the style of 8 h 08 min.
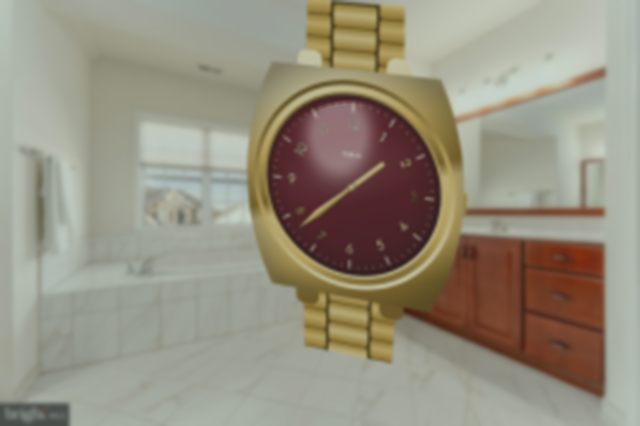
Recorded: 1 h 38 min
